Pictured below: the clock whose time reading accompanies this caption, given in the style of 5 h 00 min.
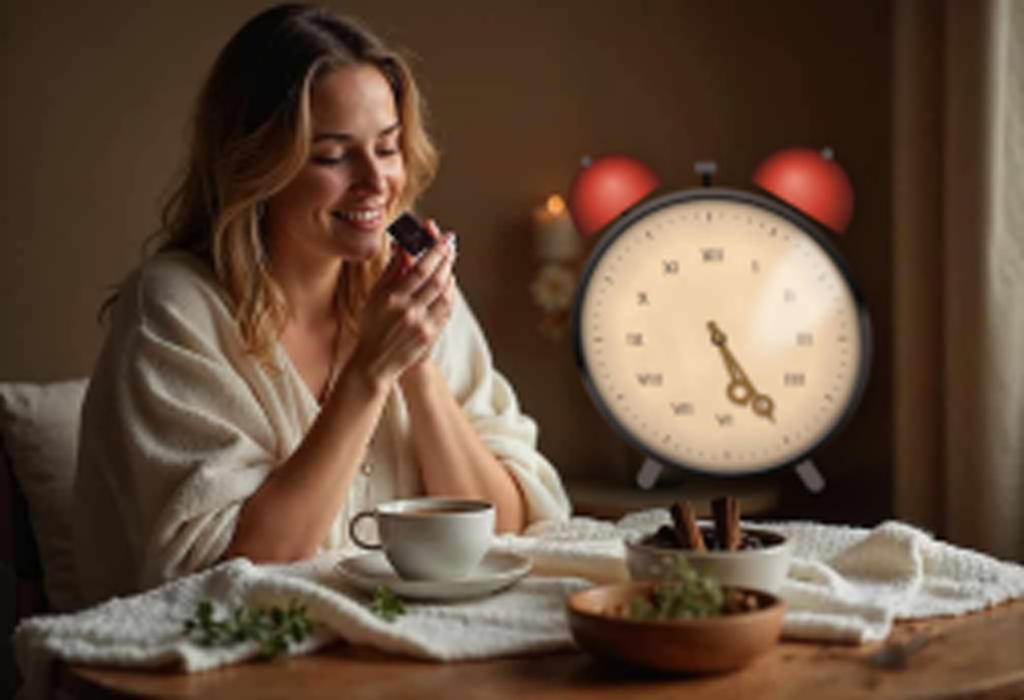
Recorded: 5 h 25 min
